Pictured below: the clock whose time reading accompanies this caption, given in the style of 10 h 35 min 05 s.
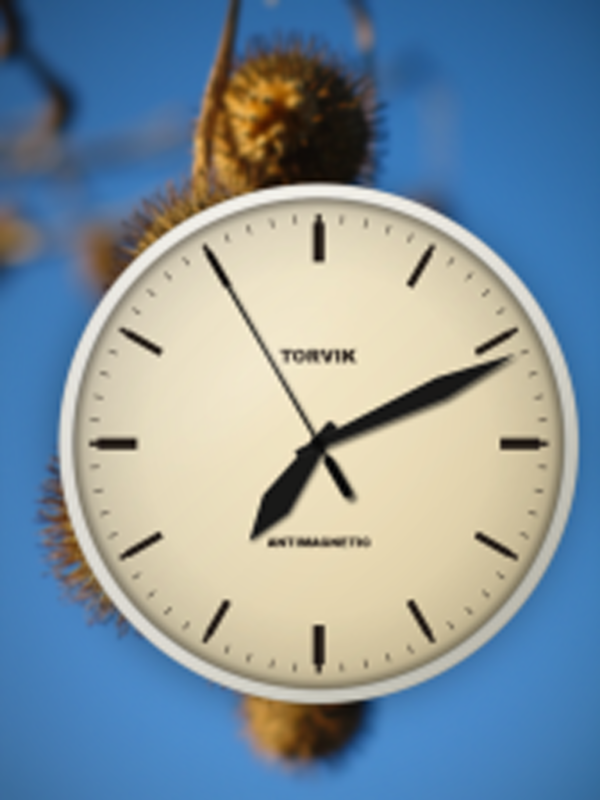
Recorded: 7 h 10 min 55 s
